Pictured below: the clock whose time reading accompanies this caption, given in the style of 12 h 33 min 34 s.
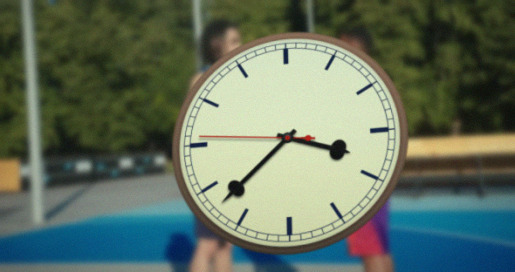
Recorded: 3 h 37 min 46 s
